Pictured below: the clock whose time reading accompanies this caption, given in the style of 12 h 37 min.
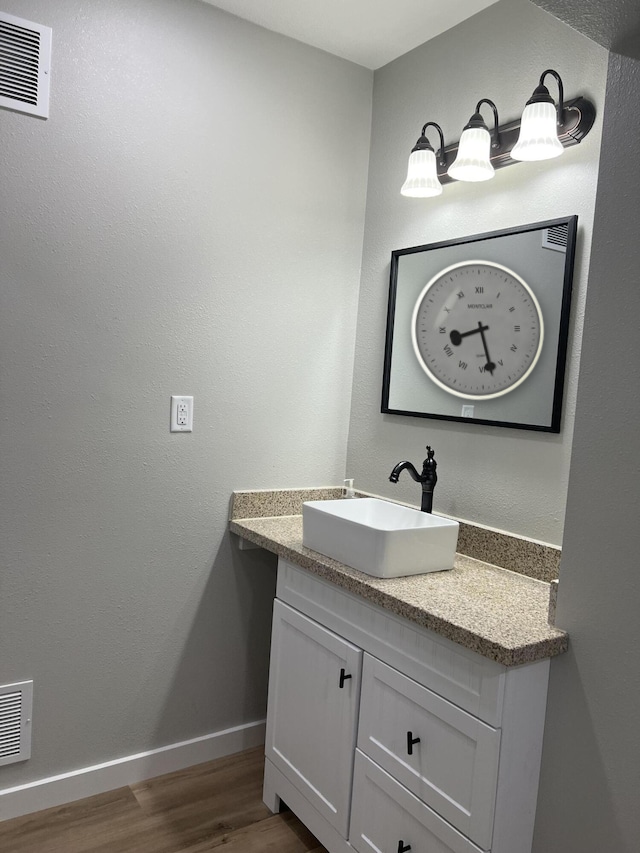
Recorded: 8 h 28 min
